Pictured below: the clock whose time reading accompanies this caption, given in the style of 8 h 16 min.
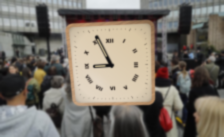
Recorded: 8 h 56 min
